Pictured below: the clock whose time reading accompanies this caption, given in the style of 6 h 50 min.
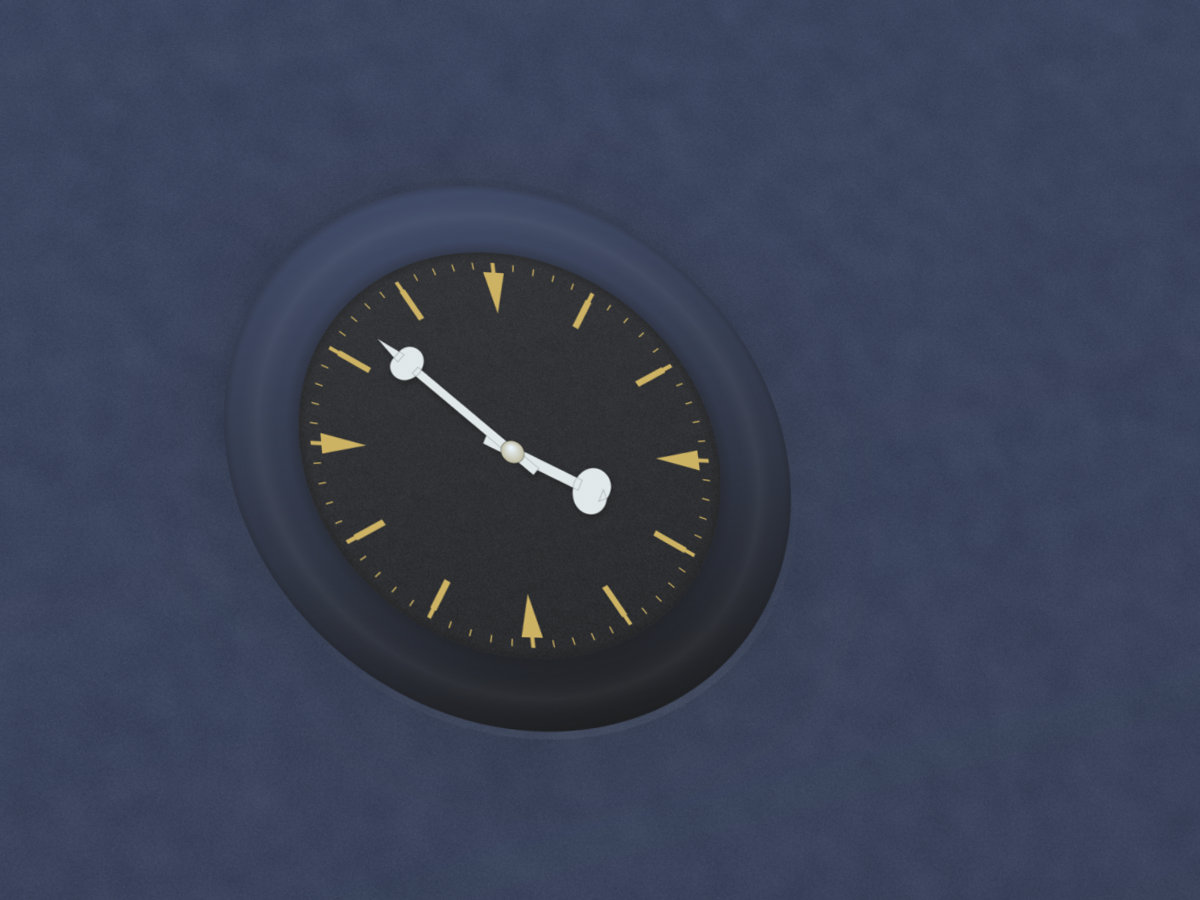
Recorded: 3 h 52 min
